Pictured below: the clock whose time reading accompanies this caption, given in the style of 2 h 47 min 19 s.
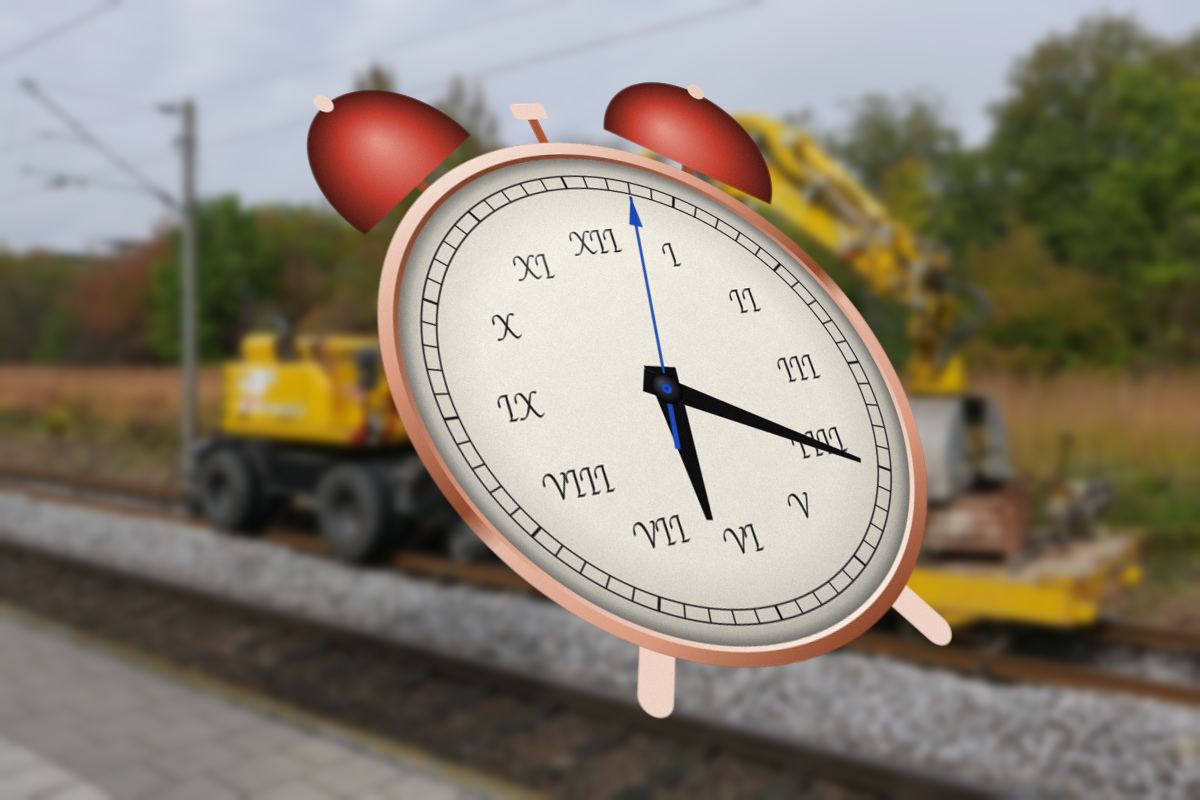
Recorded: 6 h 20 min 03 s
